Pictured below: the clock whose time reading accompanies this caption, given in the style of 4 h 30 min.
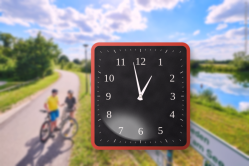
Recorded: 12 h 58 min
